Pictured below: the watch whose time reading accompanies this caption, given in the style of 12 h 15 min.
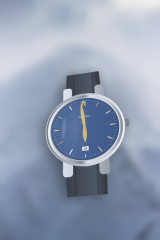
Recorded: 5 h 59 min
